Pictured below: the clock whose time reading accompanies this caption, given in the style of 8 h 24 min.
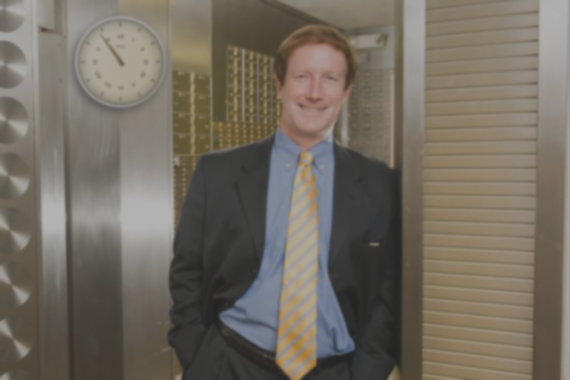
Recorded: 10 h 54 min
